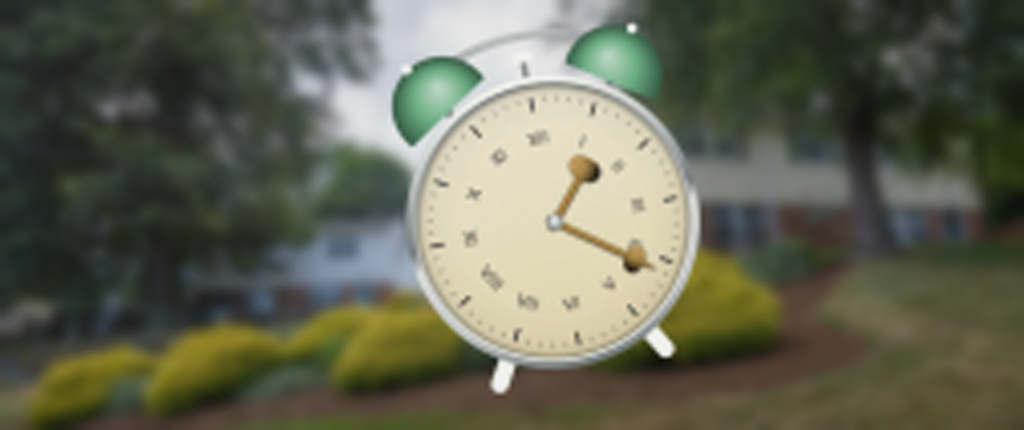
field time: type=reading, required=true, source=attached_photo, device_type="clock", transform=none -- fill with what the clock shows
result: 1:21
